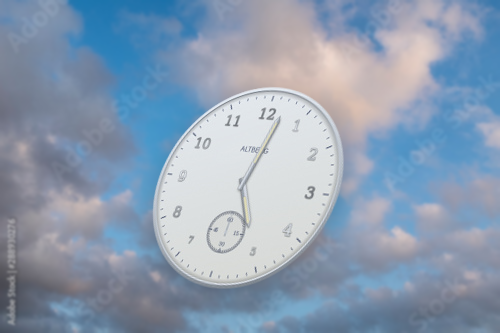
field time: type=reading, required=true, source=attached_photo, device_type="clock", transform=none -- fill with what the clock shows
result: 5:02
